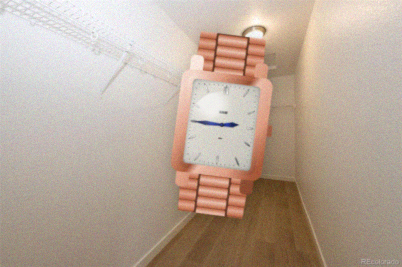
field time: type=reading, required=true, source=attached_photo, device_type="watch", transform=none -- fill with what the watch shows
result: 2:45
